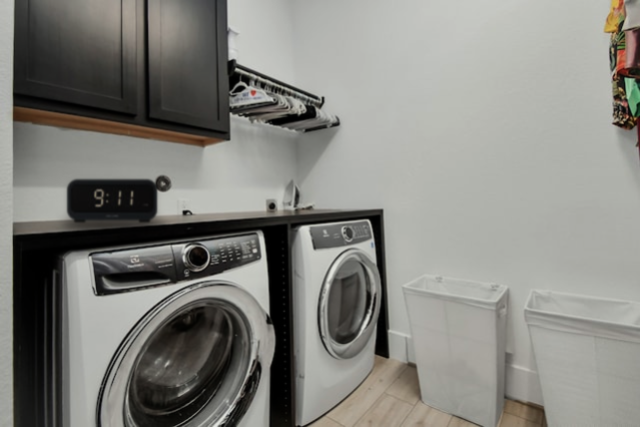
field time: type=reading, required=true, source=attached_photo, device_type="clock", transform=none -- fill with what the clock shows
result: 9:11
